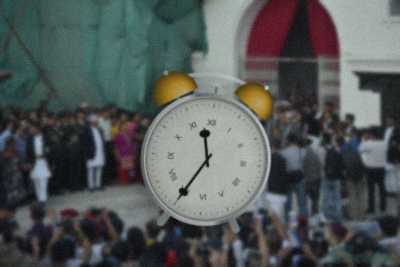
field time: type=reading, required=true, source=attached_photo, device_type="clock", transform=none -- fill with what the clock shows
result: 11:35
